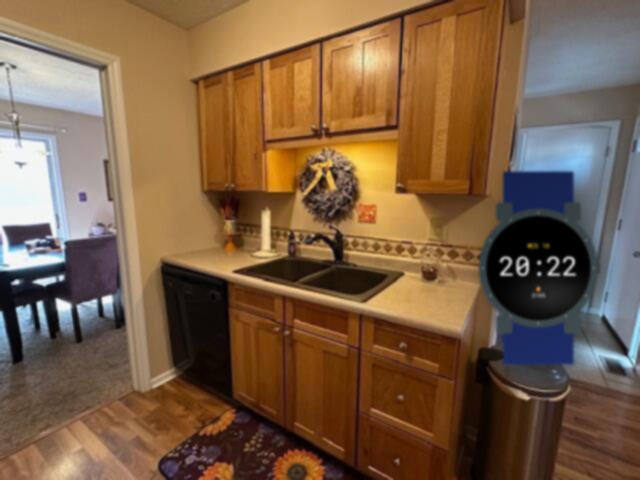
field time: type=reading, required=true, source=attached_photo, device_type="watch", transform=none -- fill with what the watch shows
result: 20:22
